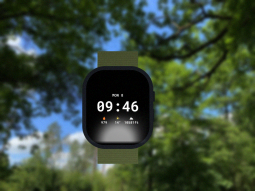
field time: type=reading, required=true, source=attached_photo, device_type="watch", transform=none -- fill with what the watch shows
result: 9:46
